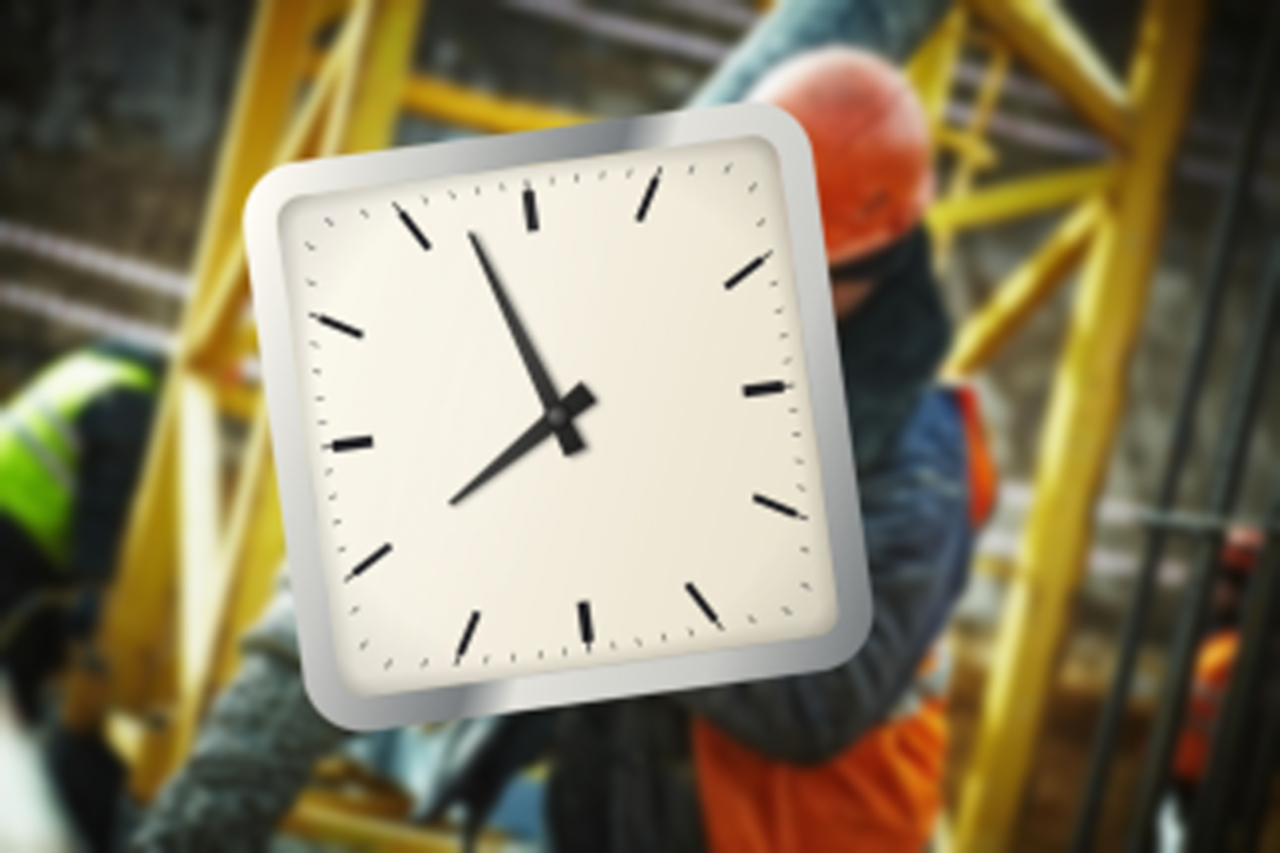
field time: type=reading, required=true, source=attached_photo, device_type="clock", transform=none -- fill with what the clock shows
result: 7:57
